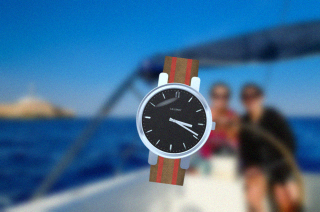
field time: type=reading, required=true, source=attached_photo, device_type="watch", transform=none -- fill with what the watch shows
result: 3:19
